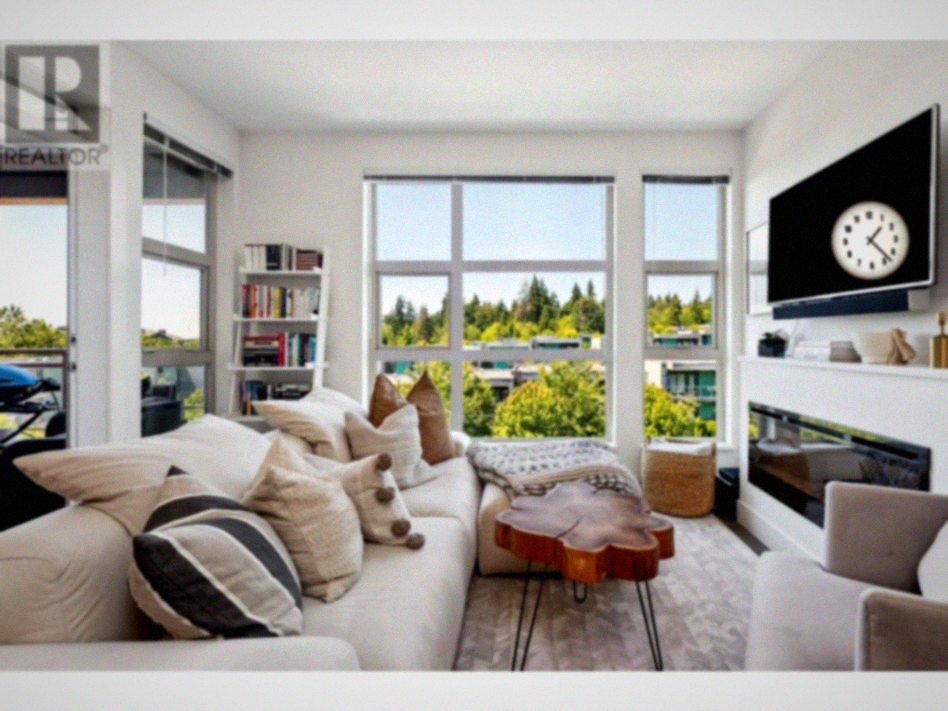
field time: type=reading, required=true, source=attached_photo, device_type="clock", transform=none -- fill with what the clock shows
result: 1:23
